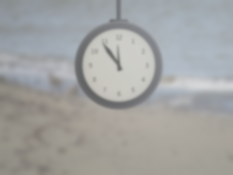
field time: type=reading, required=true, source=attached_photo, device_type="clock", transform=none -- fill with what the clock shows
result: 11:54
